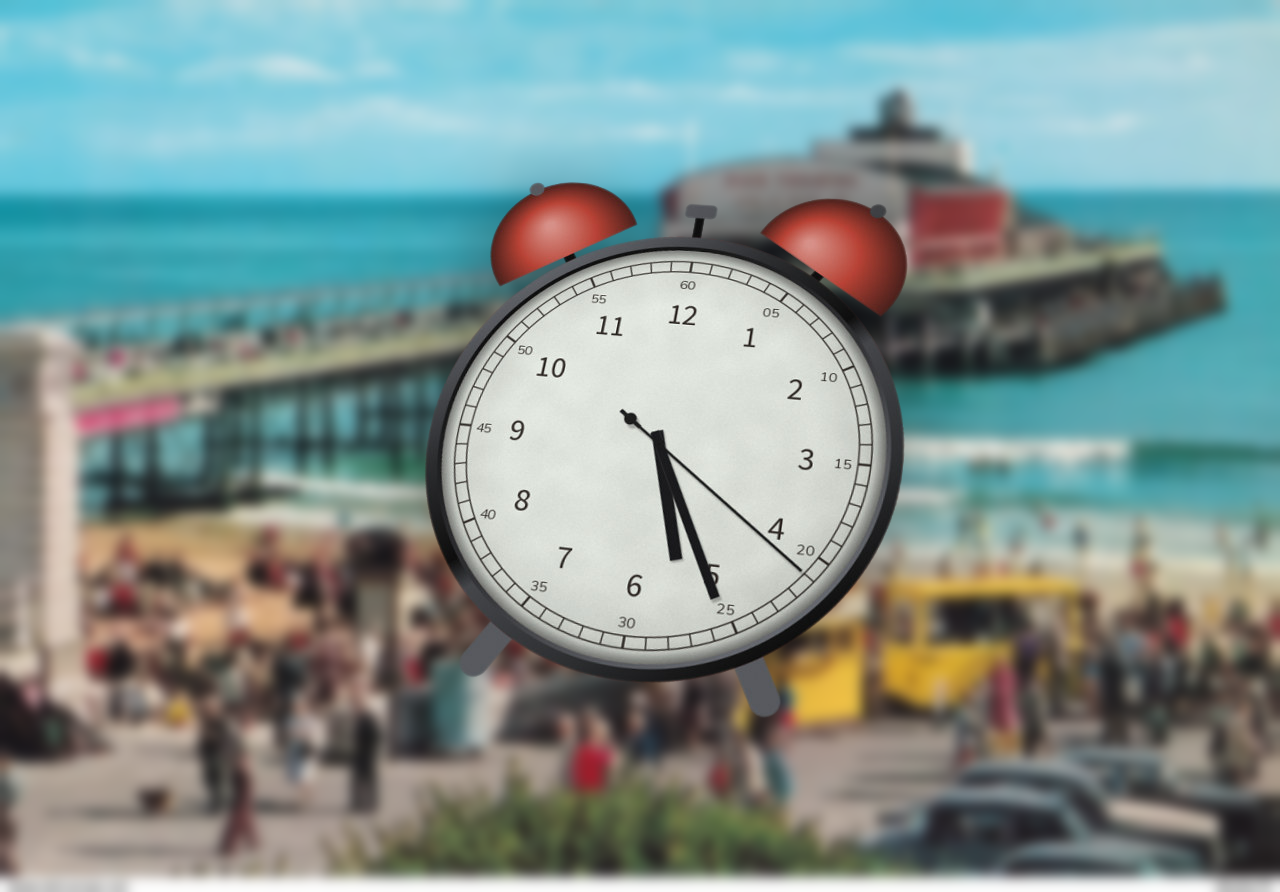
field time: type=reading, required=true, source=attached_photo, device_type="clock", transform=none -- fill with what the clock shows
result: 5:25:21
